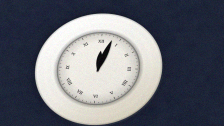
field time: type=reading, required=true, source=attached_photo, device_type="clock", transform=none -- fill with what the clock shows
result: 12:03
